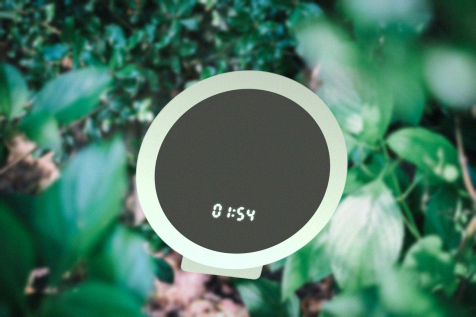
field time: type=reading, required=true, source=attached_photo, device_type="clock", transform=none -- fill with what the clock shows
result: 1:54
